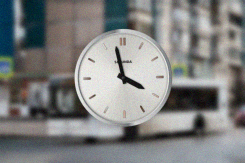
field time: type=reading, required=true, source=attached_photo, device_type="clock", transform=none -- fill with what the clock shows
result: 3:58
